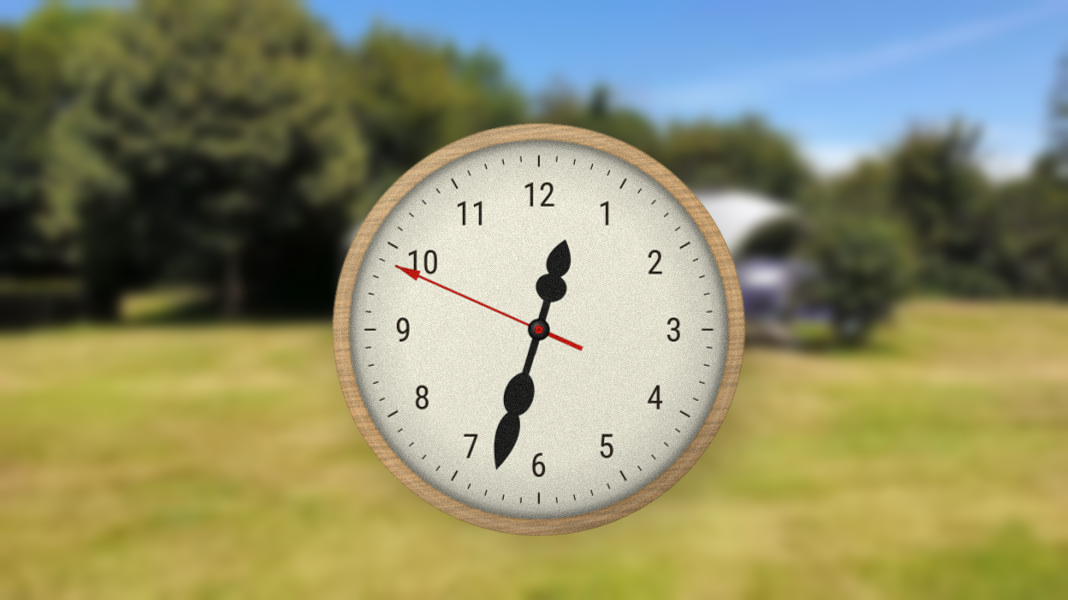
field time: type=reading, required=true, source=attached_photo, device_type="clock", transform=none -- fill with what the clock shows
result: 12:32:49
